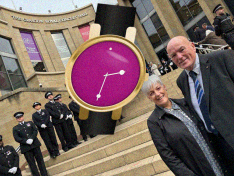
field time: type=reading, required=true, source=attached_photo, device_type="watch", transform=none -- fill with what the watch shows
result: 2:32
